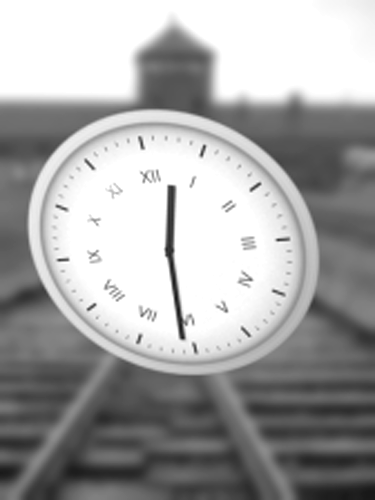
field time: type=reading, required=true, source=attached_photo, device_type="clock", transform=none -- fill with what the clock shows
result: 12:31
